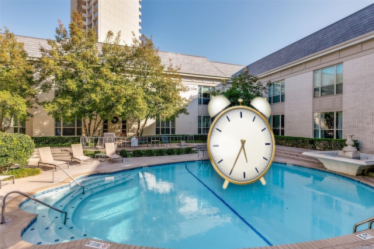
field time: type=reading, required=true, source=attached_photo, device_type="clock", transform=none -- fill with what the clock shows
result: 5:35
